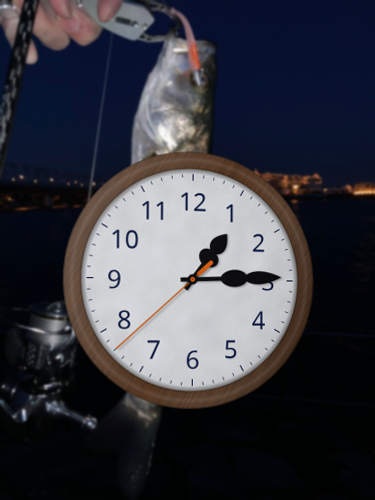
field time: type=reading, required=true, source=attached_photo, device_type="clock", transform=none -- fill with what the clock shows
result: 1:14:38
